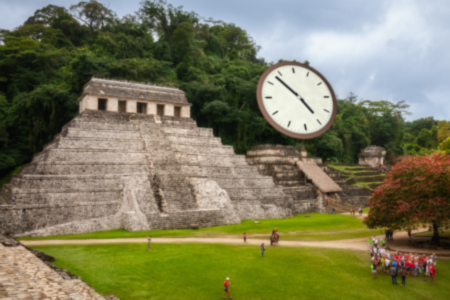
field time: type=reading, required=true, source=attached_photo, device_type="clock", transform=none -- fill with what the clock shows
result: 4:53
